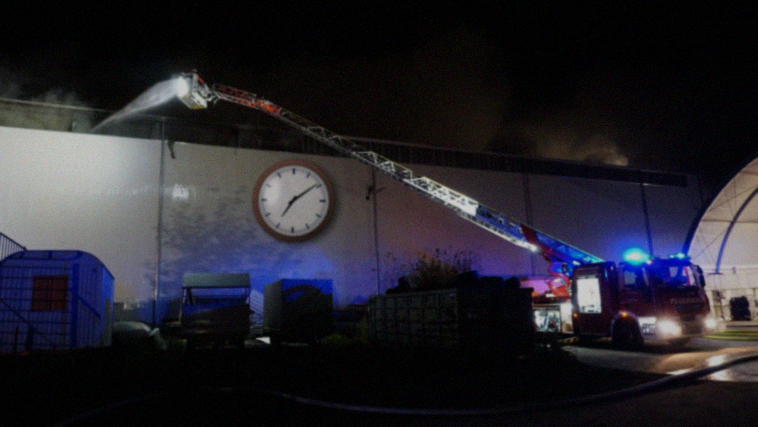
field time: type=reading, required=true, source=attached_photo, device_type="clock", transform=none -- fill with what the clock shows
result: 7:09
